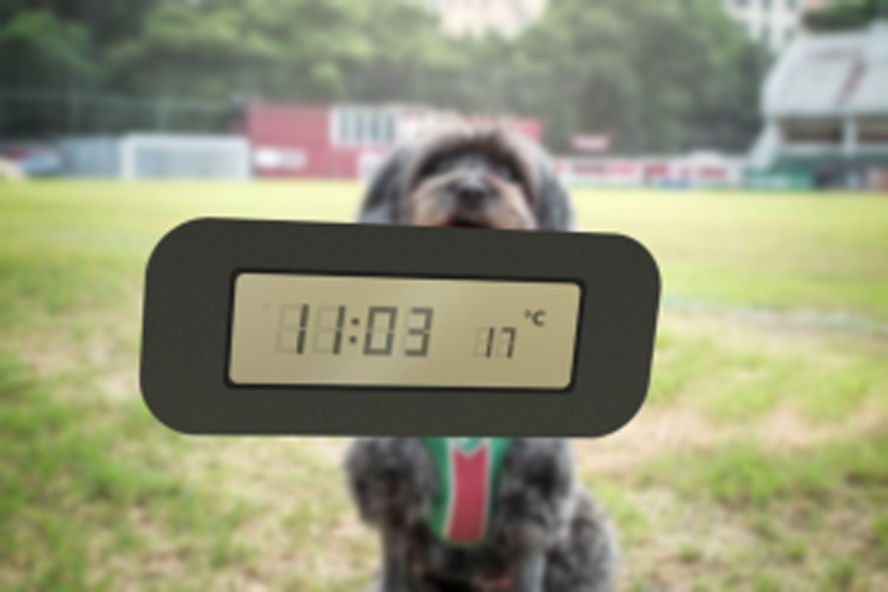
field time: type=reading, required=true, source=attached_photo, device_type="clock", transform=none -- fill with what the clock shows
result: 11:03
